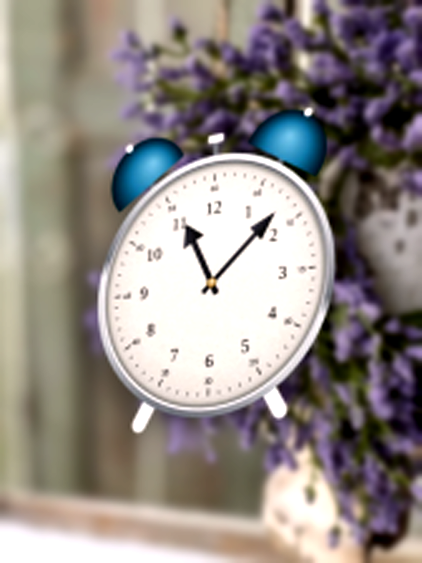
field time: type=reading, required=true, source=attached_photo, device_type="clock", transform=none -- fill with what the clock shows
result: 11:08
